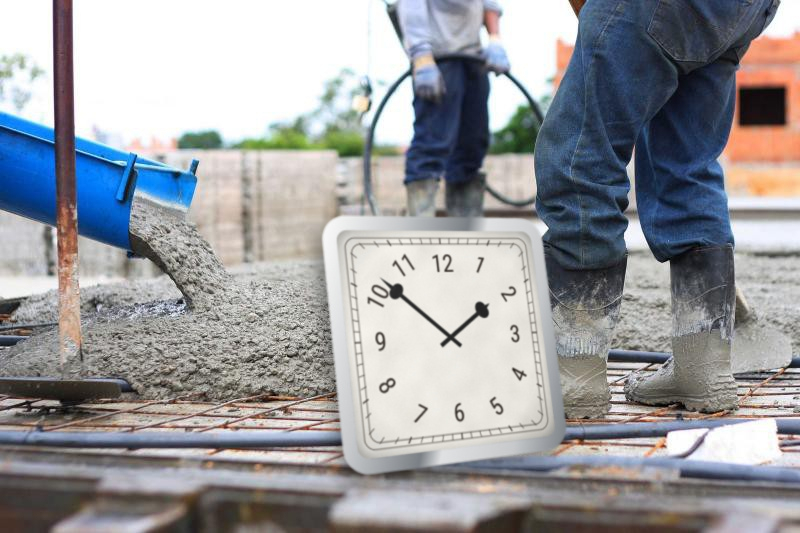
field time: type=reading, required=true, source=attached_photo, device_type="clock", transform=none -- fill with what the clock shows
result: 1:52
